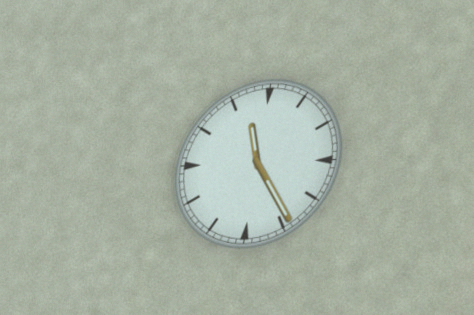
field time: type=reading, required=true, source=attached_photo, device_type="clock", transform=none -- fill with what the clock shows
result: 11:24
